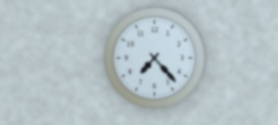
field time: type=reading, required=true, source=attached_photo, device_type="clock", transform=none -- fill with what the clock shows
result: 7:23
